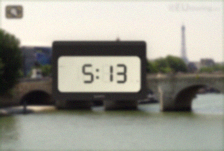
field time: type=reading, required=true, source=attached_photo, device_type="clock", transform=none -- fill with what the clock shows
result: 5:13
